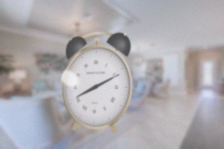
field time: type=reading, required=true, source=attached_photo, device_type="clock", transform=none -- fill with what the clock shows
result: 8:11
